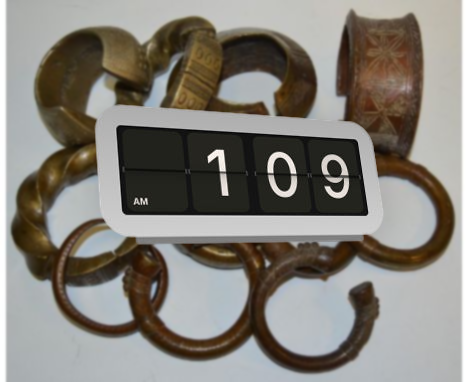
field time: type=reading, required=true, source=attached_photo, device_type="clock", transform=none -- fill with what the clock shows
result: 1:09
